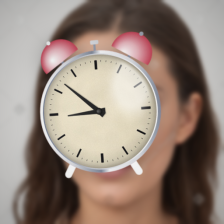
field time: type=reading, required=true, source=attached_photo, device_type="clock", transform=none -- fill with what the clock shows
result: 8:52
